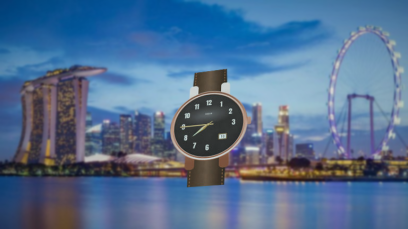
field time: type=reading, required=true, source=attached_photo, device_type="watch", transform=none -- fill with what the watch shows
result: 7:45
